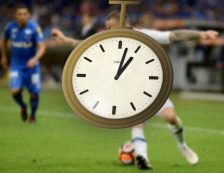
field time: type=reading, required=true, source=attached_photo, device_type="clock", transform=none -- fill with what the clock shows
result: 1:02
